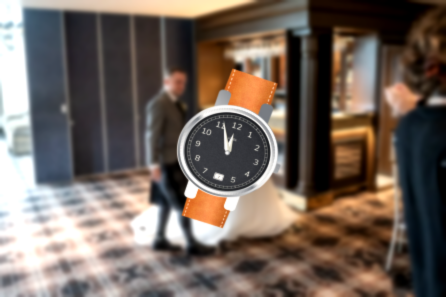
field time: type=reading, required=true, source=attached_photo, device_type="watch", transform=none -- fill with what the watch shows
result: 11:56
